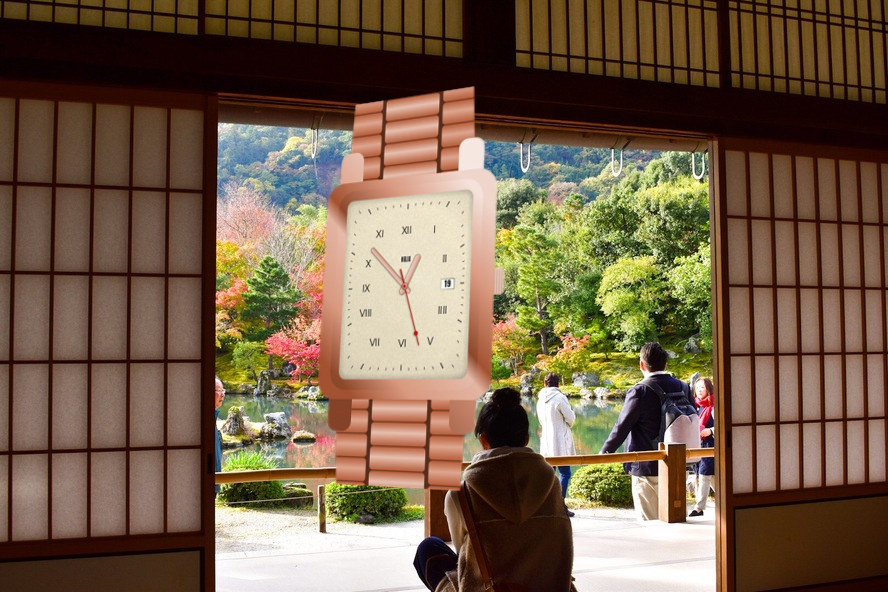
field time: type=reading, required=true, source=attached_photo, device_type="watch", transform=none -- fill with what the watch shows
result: 12:52:27
